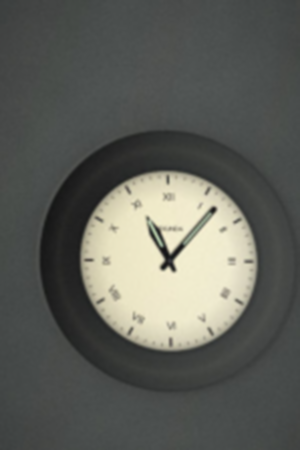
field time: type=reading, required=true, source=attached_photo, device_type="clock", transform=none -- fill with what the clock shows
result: 11:07
